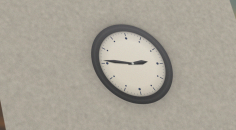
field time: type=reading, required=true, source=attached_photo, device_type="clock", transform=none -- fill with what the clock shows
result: 2:46
